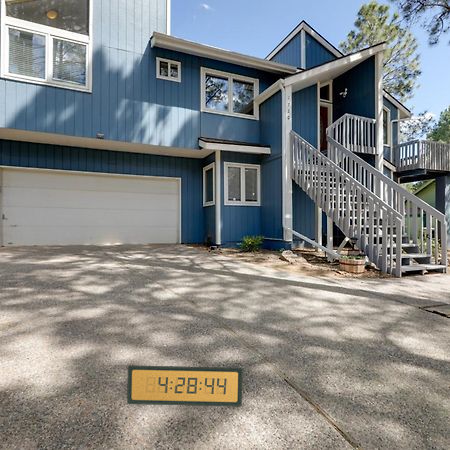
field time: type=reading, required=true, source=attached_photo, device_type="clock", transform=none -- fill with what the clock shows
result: 4:28:44
